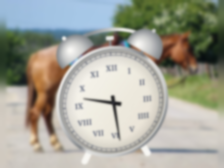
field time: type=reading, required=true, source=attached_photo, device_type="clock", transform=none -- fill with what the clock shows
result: 9:29
